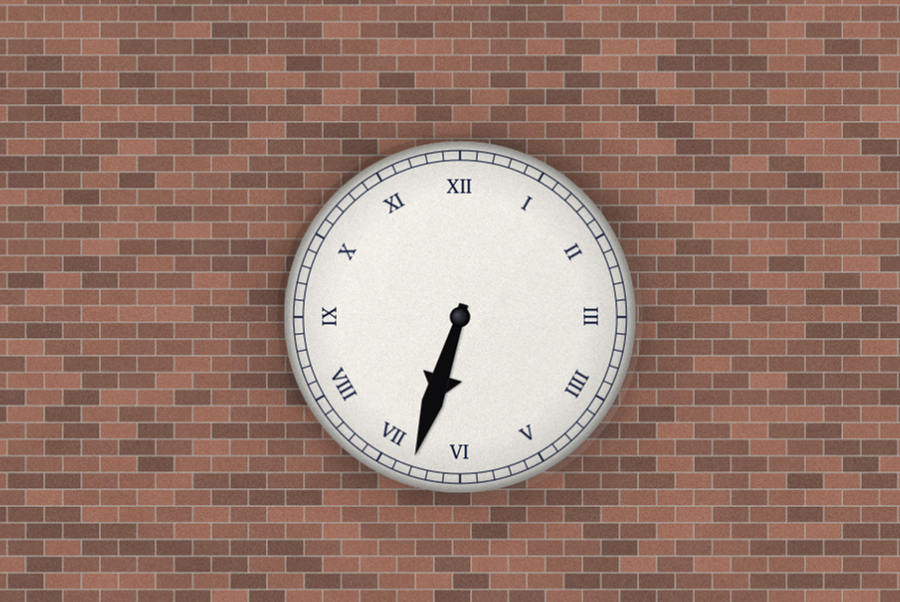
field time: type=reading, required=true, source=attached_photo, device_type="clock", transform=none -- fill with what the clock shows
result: 6:33
